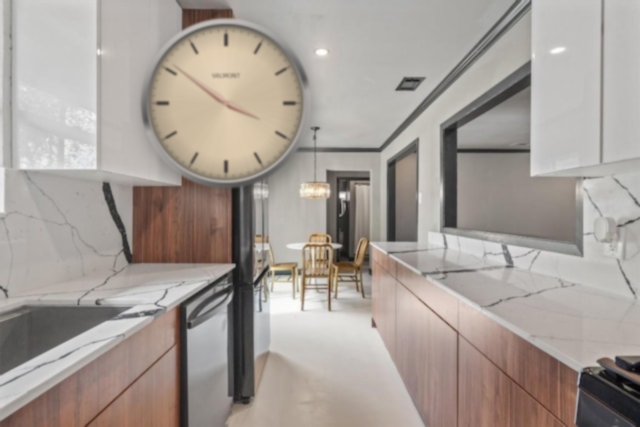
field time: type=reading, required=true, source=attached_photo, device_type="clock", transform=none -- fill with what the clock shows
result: 3:51
